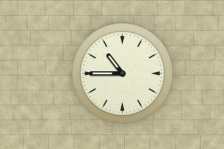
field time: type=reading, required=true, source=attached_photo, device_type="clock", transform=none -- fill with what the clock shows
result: 10:45
